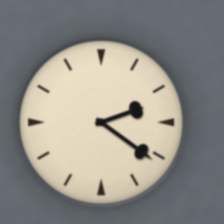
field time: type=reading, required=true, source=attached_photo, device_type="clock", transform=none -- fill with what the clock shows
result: 2:21
